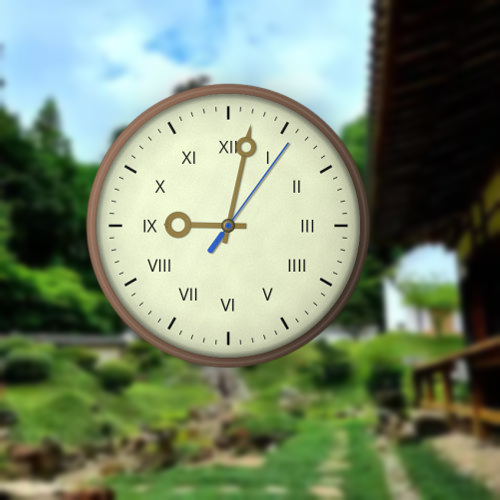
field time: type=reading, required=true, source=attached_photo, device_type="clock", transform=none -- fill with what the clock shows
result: 9:02:06
